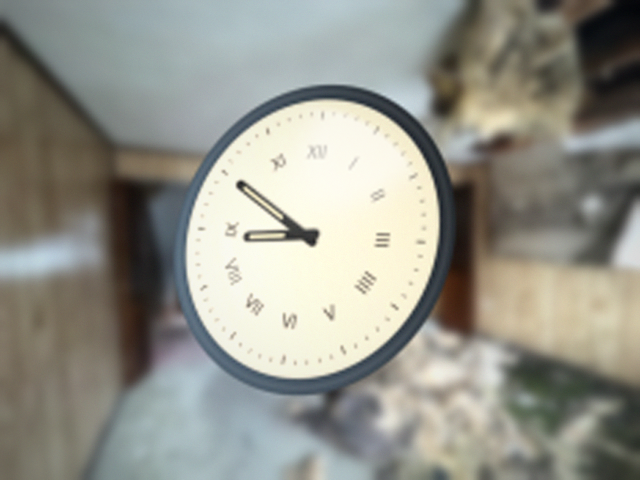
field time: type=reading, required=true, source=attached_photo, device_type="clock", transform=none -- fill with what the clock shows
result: 8:50
